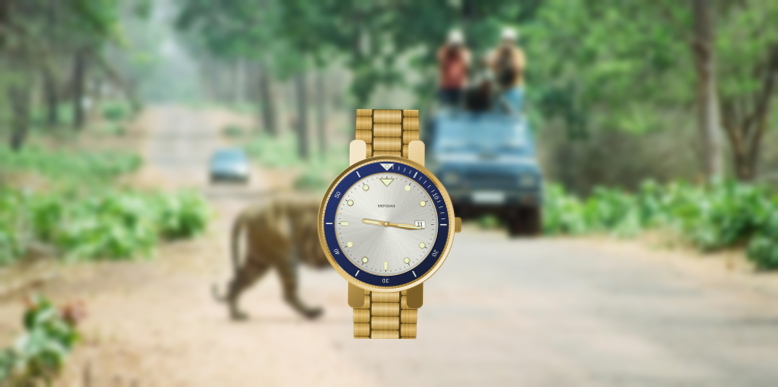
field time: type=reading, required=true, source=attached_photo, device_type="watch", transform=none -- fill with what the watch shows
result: 9:16
